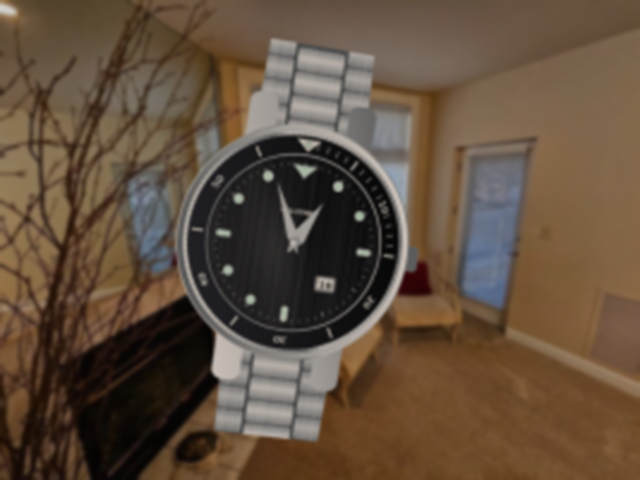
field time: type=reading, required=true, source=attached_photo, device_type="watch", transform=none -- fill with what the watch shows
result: 12:56
